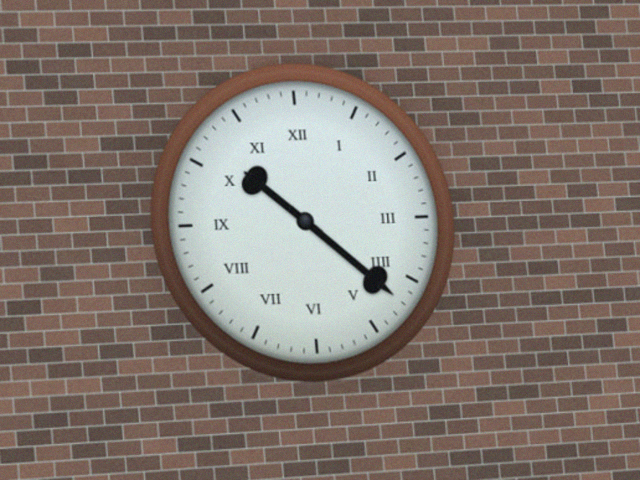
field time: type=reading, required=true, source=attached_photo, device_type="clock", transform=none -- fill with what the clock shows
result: 10:22
